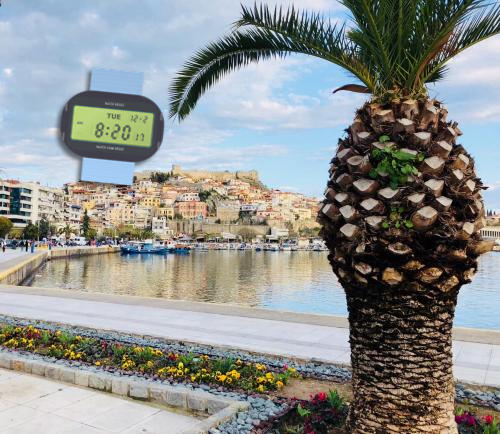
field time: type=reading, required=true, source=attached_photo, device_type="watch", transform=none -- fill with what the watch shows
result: 8:20:17
